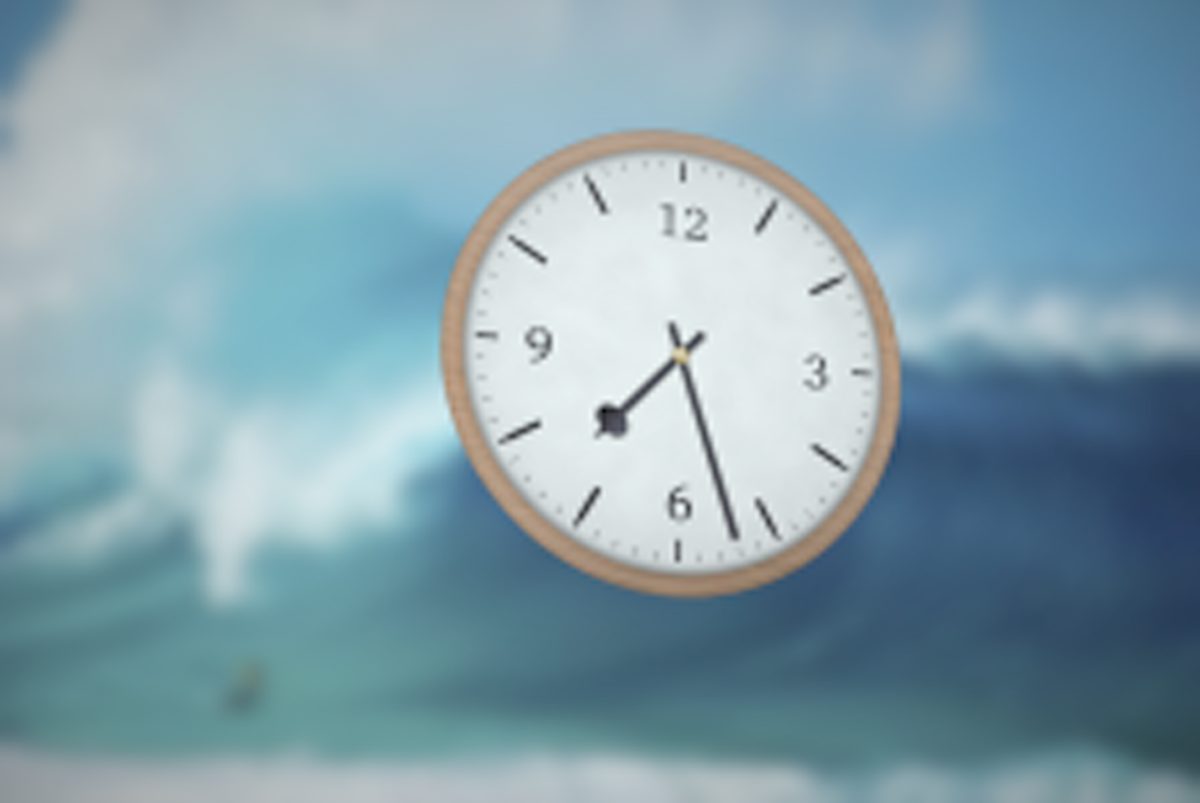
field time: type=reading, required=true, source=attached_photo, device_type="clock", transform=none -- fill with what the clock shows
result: 7:27
